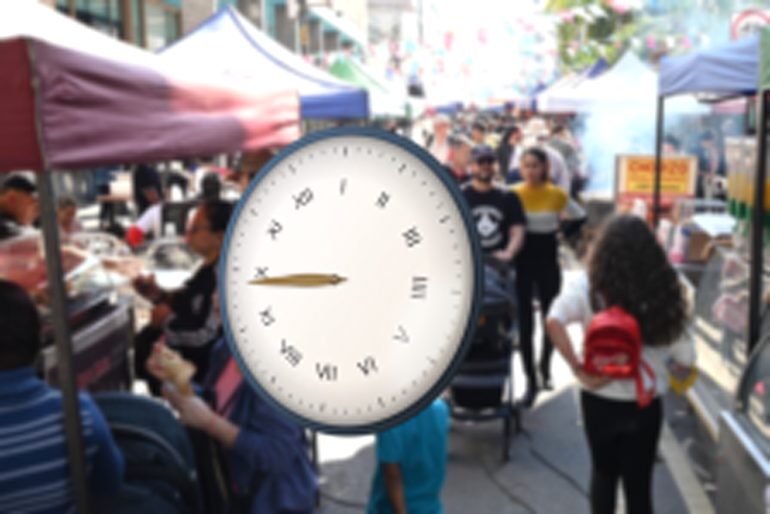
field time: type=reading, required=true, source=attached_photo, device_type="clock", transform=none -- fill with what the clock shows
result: 9:49
